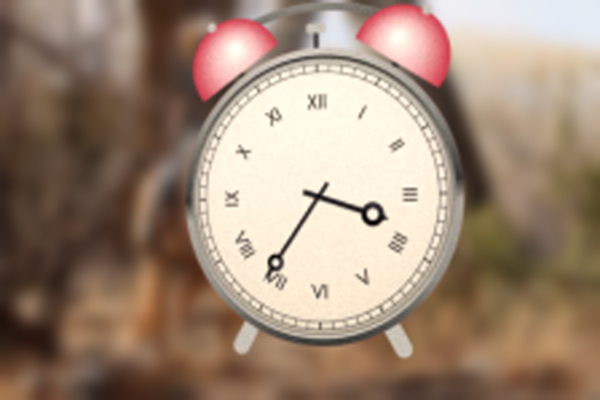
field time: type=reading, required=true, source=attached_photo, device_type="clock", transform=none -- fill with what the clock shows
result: 3:36
